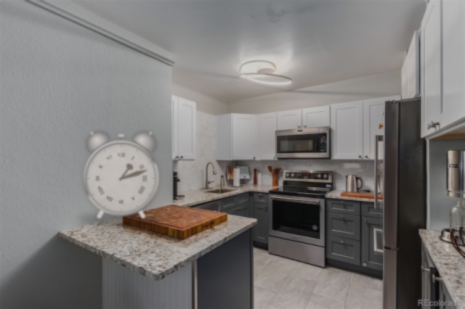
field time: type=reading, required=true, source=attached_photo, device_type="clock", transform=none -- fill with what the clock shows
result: 1:12
